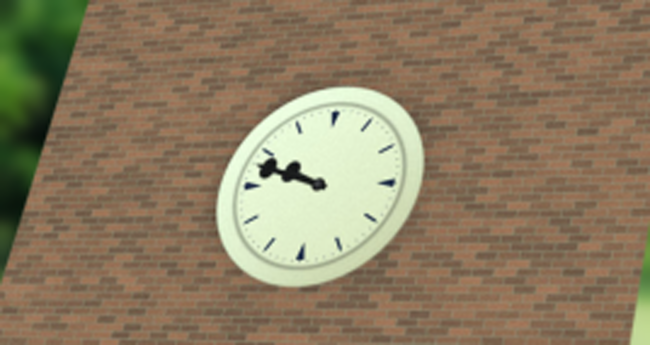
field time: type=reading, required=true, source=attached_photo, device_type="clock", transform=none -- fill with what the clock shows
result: 9:48
